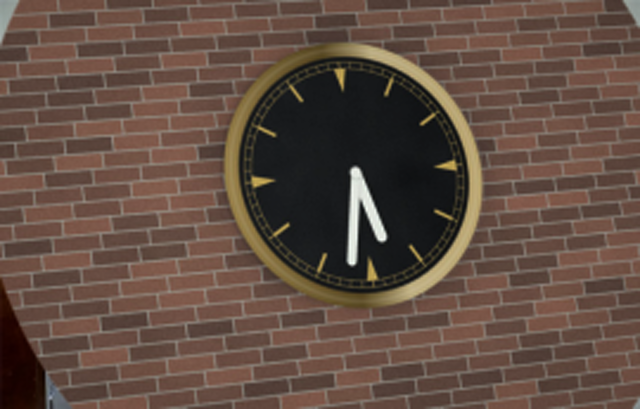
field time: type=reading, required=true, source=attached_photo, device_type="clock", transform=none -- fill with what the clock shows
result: 5:32
